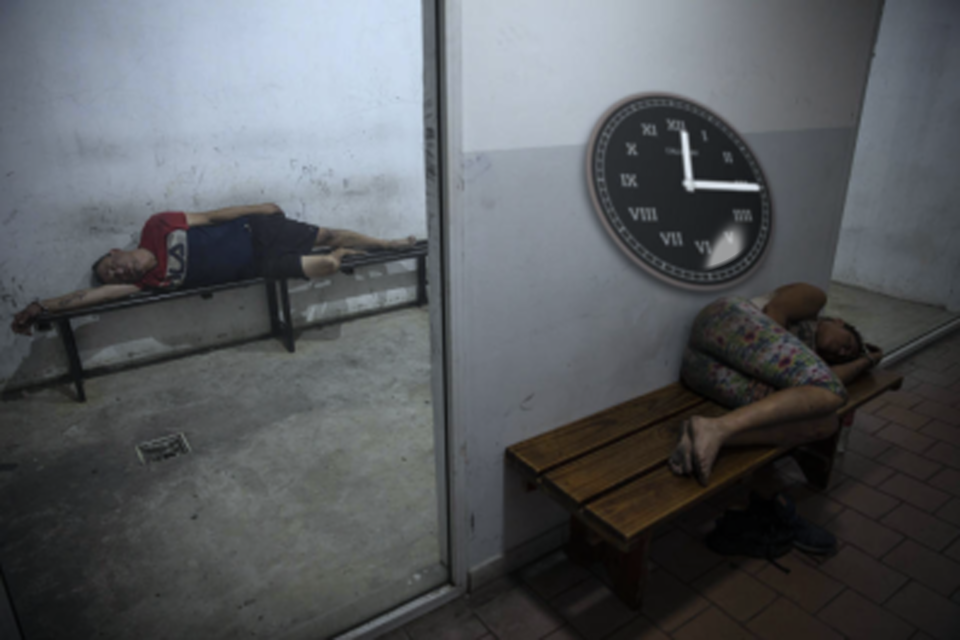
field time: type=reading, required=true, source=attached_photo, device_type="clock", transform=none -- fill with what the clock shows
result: 12:15
